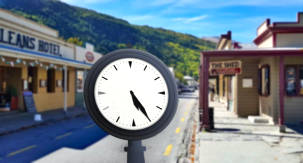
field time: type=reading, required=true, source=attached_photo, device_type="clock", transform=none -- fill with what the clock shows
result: 5:25
